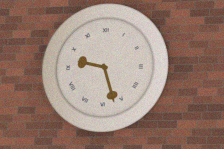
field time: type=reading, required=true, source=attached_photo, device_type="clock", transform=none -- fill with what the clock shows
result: 9:27
